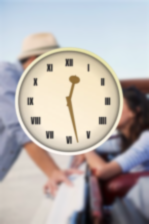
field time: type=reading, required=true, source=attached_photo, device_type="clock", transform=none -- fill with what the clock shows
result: 12:28
